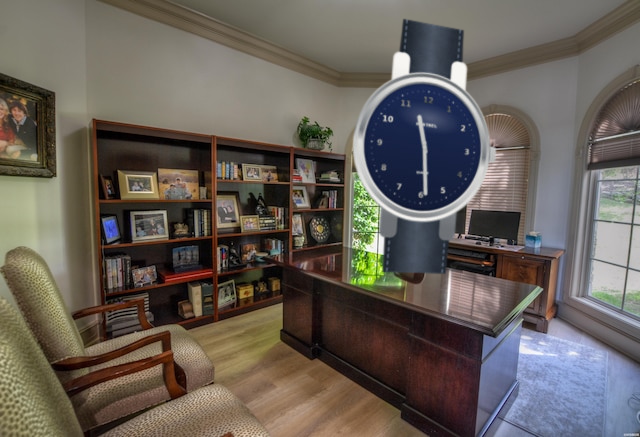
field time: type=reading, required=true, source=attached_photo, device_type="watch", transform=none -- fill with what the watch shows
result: 11:29
